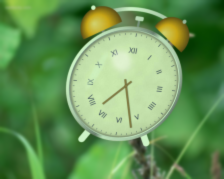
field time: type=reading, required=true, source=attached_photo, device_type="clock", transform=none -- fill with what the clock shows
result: 7:27
